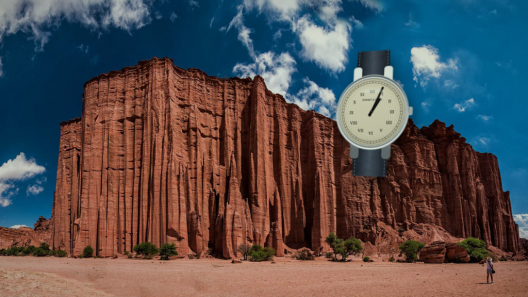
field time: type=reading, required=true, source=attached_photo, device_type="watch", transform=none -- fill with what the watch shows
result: 1:04
